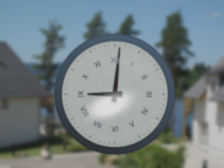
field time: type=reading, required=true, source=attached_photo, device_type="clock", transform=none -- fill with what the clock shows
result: 9:01
